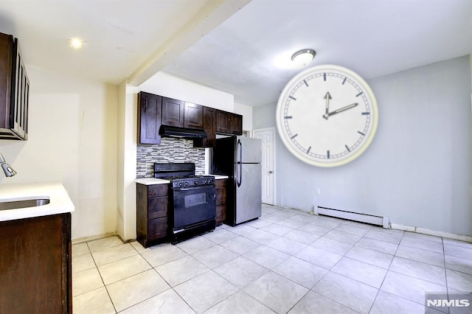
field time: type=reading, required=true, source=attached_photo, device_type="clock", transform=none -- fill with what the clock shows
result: 12:12
